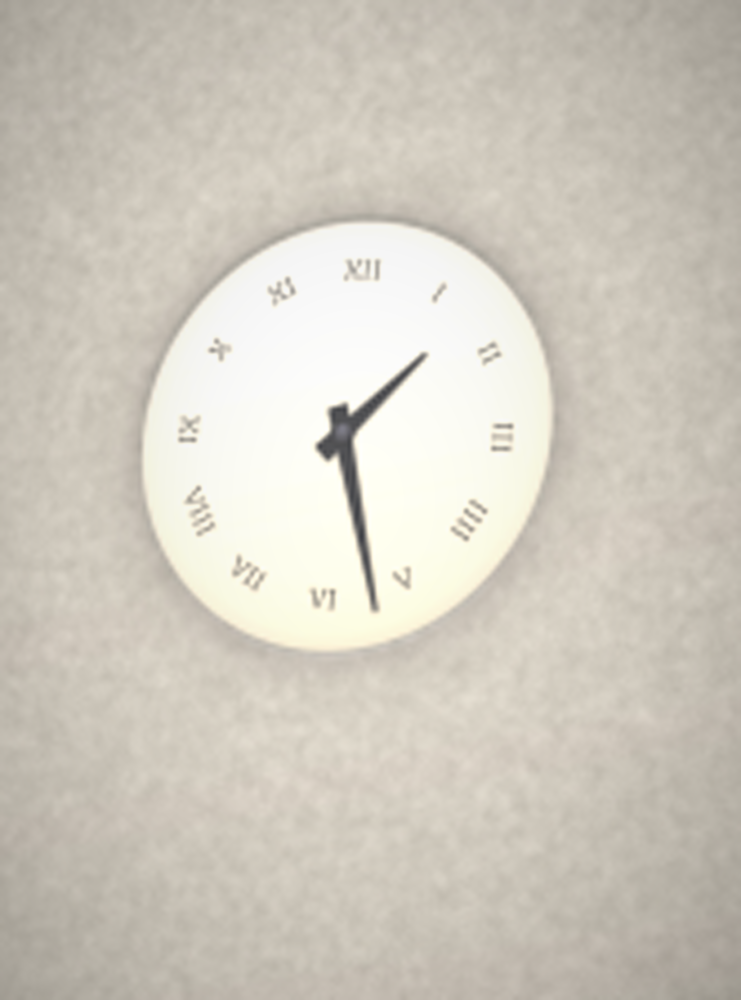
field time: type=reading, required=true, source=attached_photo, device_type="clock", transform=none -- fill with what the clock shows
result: 1:27
